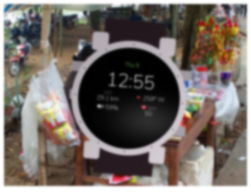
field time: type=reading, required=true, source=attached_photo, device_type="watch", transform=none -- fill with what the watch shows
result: 12:55
